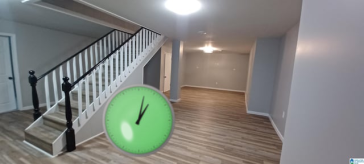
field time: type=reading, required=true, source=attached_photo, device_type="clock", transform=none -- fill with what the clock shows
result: 1:02
